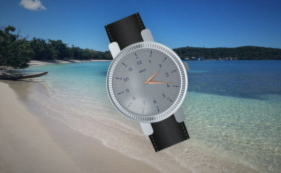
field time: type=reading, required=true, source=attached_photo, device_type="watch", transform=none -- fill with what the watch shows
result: 2:19
